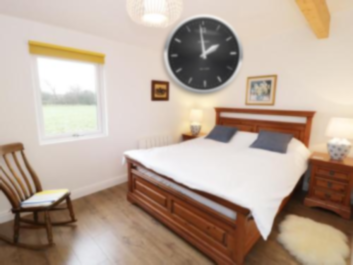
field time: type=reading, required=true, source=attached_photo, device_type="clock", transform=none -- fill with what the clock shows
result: 1:59
